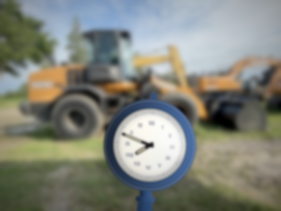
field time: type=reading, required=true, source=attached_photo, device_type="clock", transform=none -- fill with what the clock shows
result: 7:48
